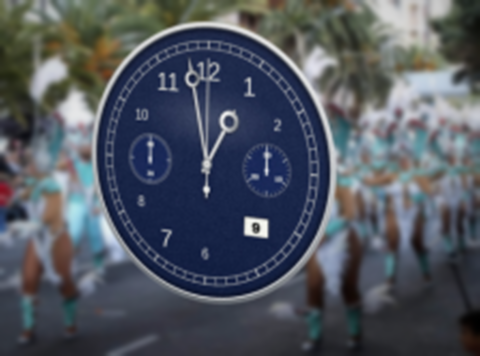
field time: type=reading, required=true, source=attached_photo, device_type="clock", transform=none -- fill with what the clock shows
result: 12:58
